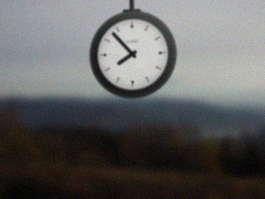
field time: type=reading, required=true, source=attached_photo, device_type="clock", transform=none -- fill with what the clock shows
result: 7:53
